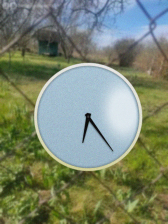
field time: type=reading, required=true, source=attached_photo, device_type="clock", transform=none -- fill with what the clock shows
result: 6:24
